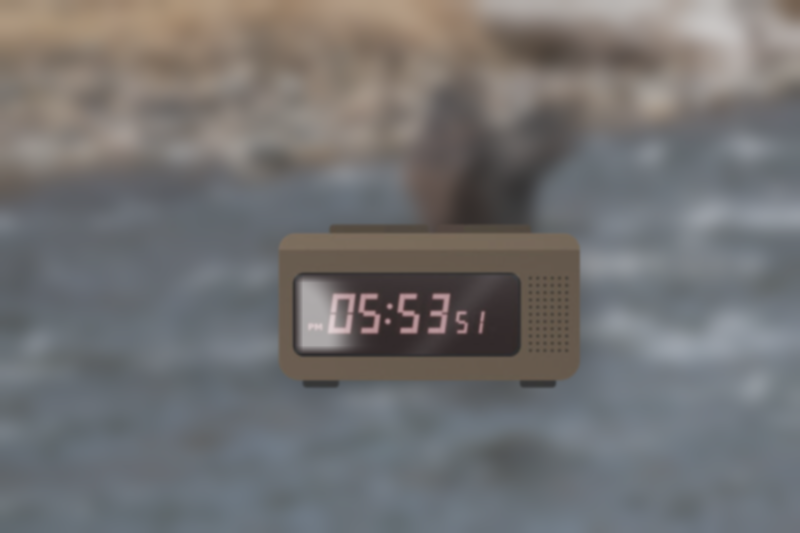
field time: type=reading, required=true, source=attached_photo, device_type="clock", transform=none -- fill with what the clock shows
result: 5:53:51
